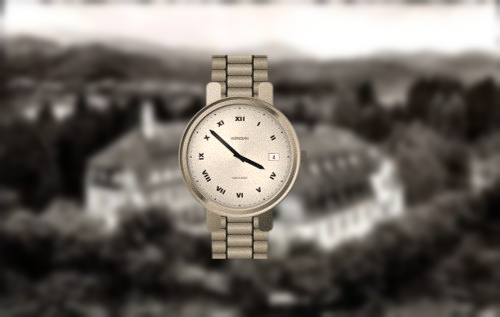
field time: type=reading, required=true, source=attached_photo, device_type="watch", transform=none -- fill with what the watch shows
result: 3:52
